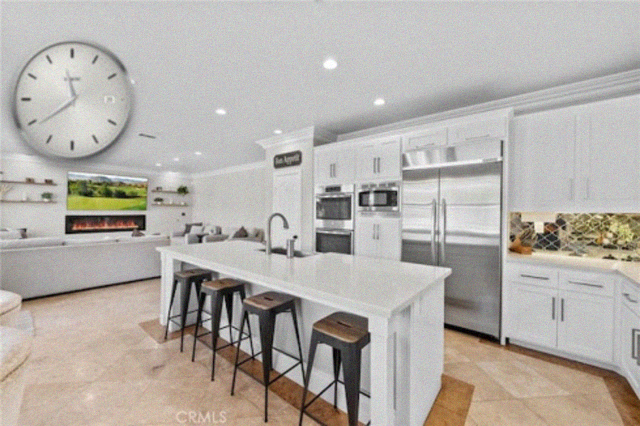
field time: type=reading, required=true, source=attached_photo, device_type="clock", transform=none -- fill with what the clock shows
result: 11:39
